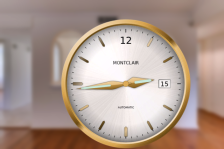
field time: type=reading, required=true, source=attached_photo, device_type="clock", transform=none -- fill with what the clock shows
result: 2:44
